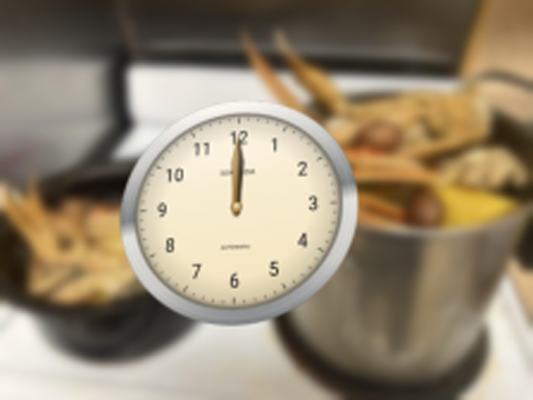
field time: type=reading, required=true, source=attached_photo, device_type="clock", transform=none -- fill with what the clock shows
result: 12:00
